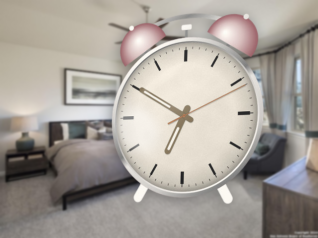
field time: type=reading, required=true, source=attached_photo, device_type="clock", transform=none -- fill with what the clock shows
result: 6:50:11
